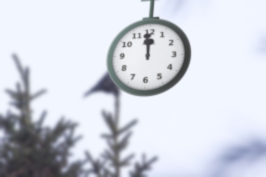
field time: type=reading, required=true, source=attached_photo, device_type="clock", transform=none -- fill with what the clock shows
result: 11:59
